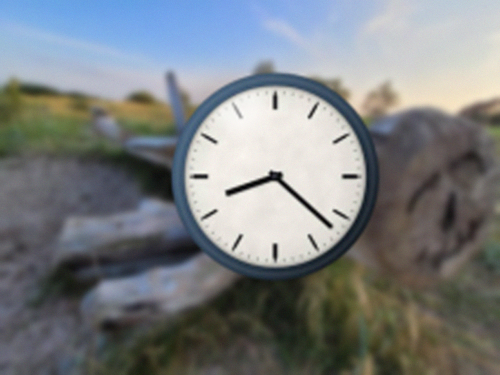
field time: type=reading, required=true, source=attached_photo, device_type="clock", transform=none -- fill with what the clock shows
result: 8:22
